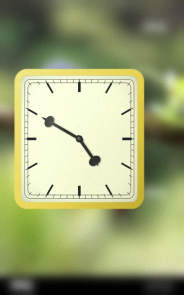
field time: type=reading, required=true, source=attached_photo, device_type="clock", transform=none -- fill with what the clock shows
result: 4:50
